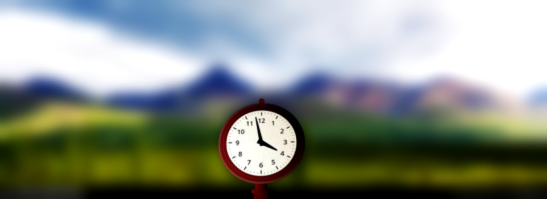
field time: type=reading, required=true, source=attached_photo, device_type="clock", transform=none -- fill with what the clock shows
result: 3:58
